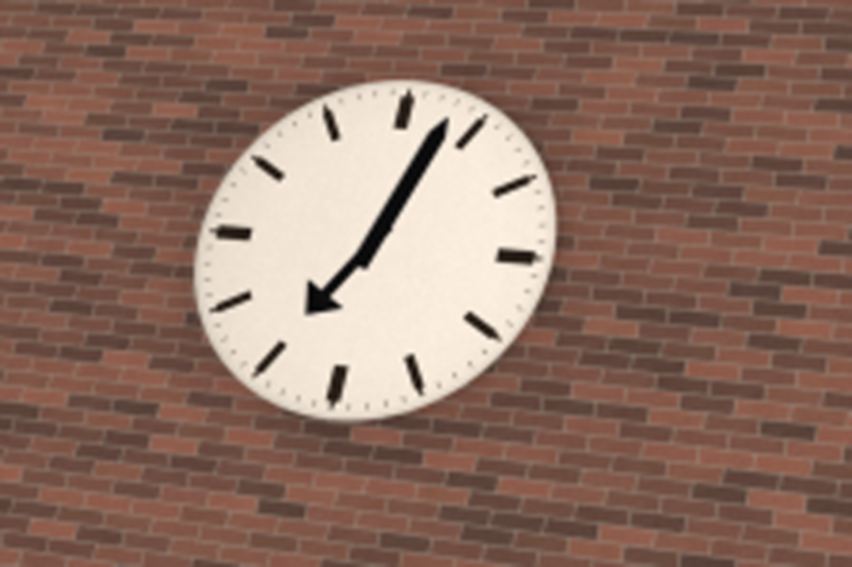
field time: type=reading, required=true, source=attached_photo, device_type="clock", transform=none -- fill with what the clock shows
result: 7:03
